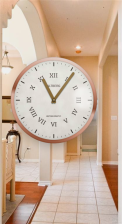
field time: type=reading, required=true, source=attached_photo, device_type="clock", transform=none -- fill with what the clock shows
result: 11:06
